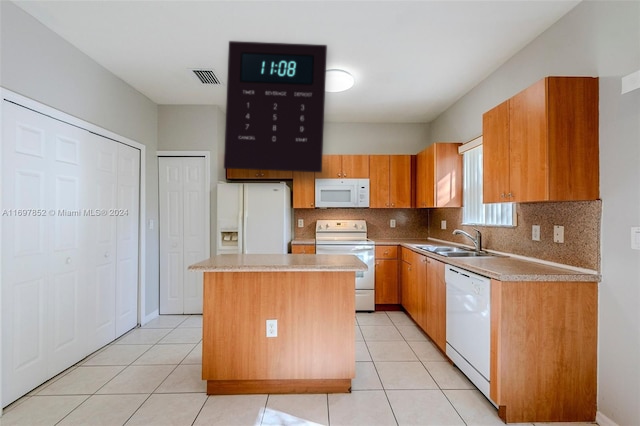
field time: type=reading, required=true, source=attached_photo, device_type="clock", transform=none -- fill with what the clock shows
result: 11:08
